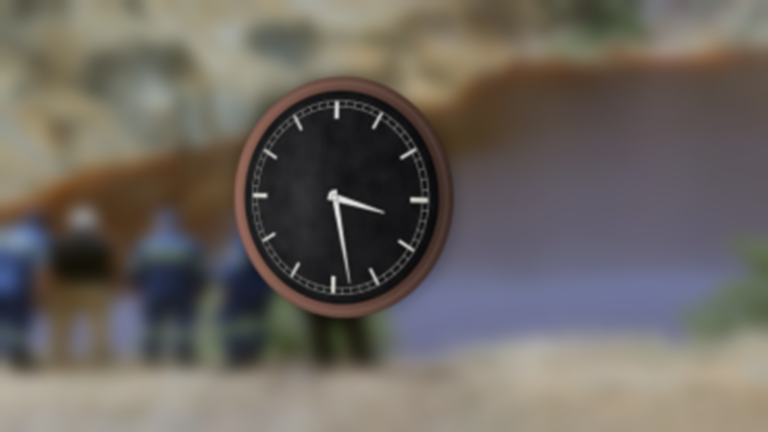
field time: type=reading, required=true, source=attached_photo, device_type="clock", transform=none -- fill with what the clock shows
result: 3:28
